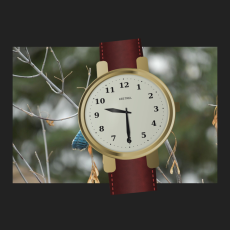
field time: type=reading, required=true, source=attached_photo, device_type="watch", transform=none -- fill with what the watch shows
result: 9:30
